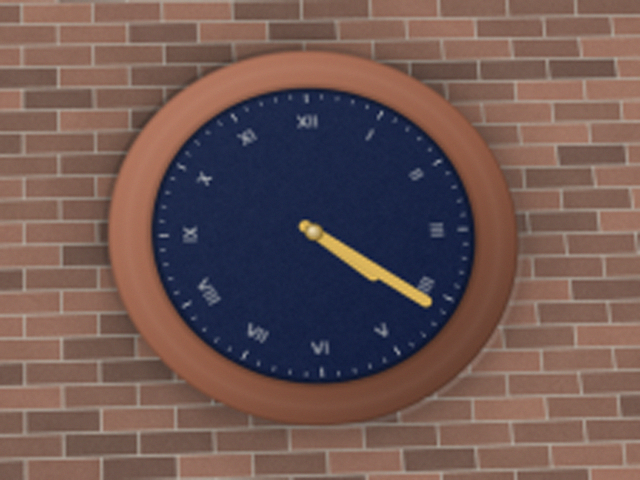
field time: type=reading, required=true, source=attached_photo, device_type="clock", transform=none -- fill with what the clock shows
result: 4:21
